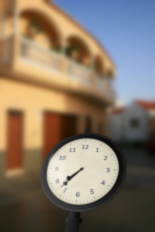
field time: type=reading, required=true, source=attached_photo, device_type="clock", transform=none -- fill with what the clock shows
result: 7:37
